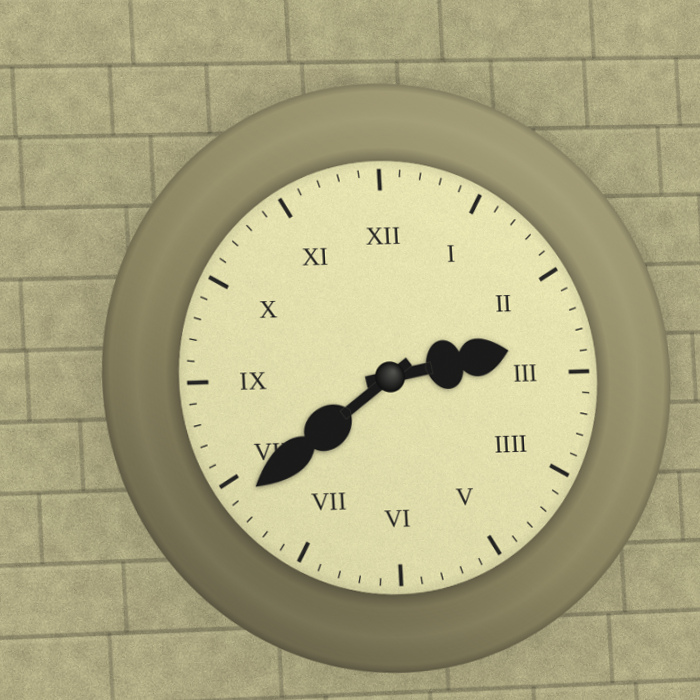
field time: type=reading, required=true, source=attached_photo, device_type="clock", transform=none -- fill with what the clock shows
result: 2:39
